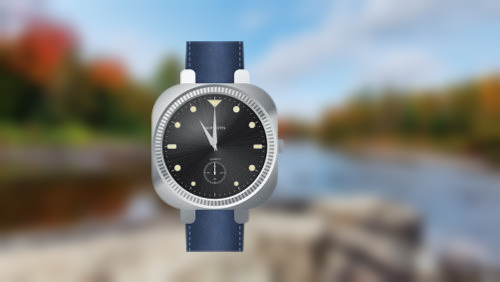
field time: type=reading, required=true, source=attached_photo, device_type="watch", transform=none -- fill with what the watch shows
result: 11:00
